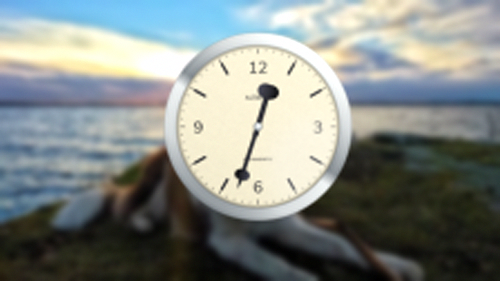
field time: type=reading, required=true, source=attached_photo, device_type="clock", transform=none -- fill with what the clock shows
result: 12:33
